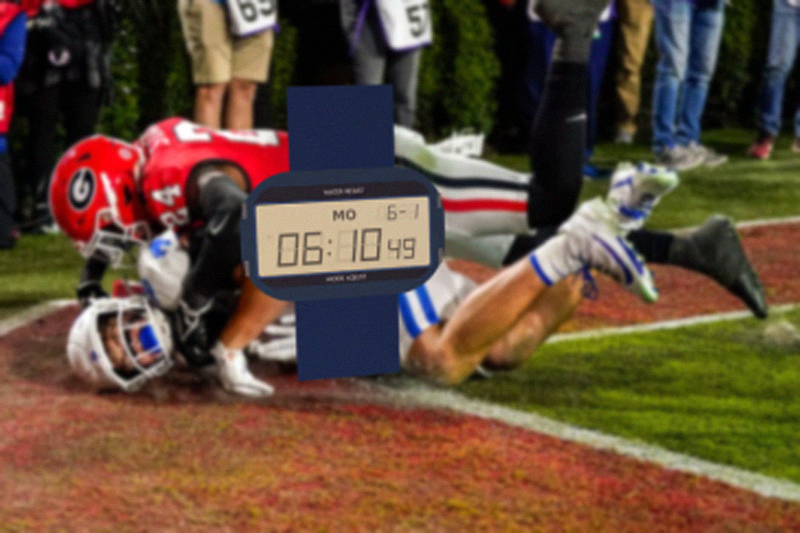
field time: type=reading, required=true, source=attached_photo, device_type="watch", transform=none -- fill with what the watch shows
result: 6:10:49
